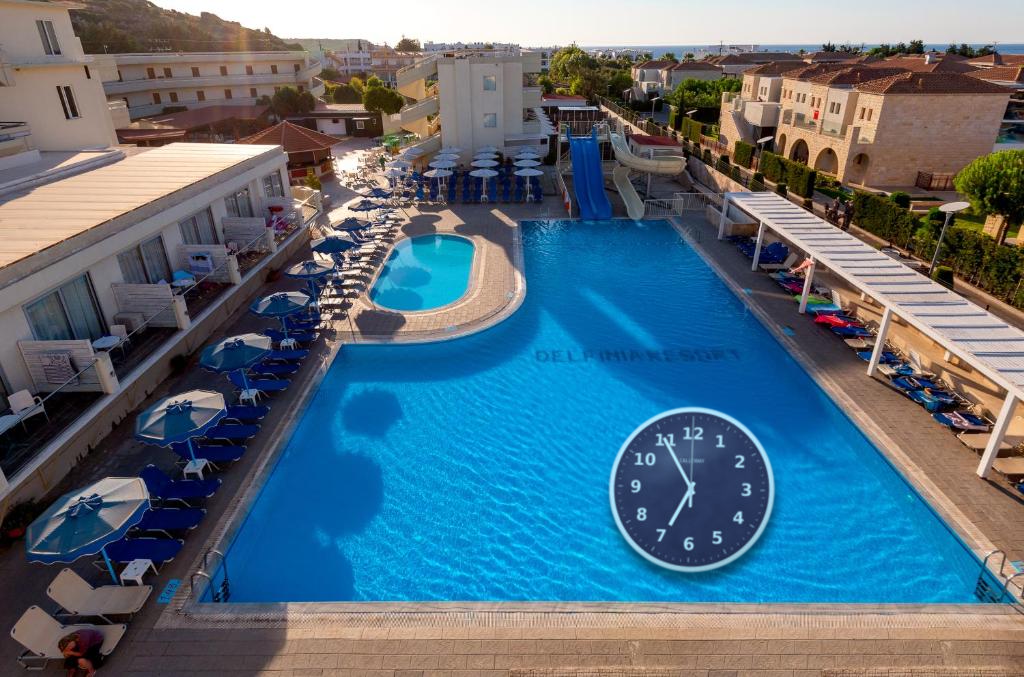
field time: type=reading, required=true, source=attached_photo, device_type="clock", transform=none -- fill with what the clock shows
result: 6:55:00
